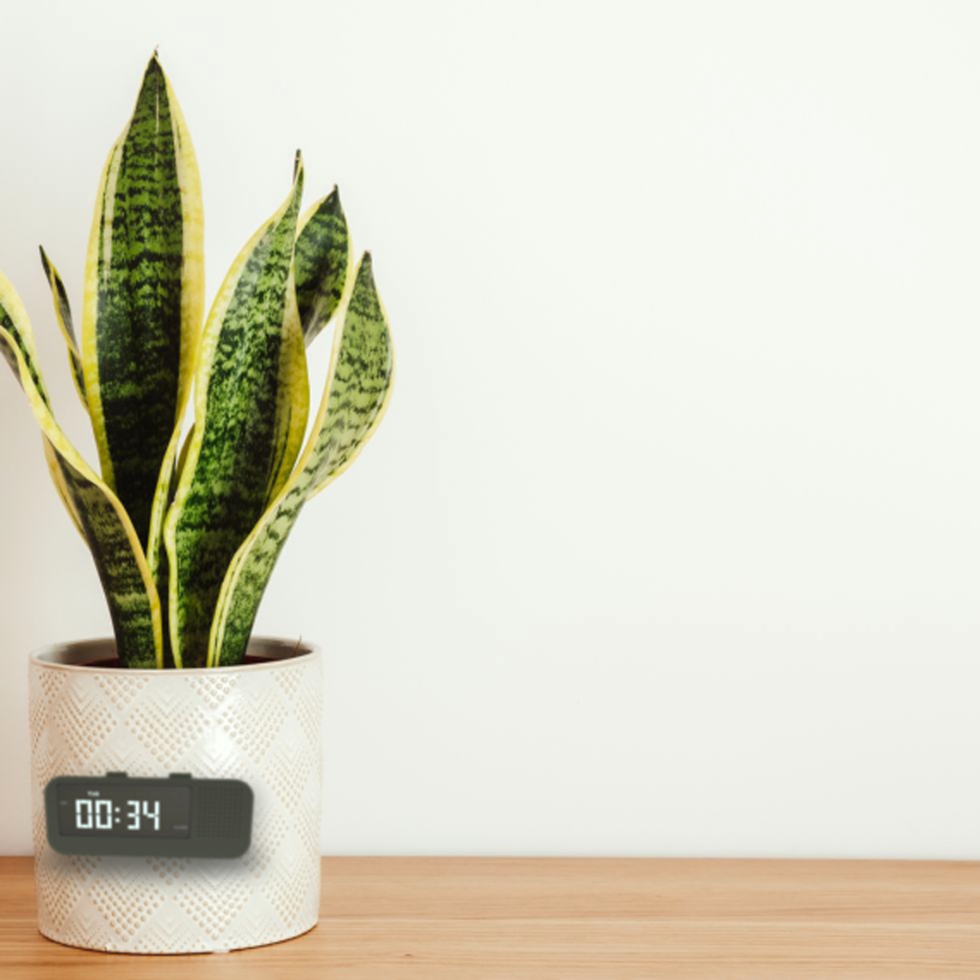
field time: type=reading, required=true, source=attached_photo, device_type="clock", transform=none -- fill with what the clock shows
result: 0:34
